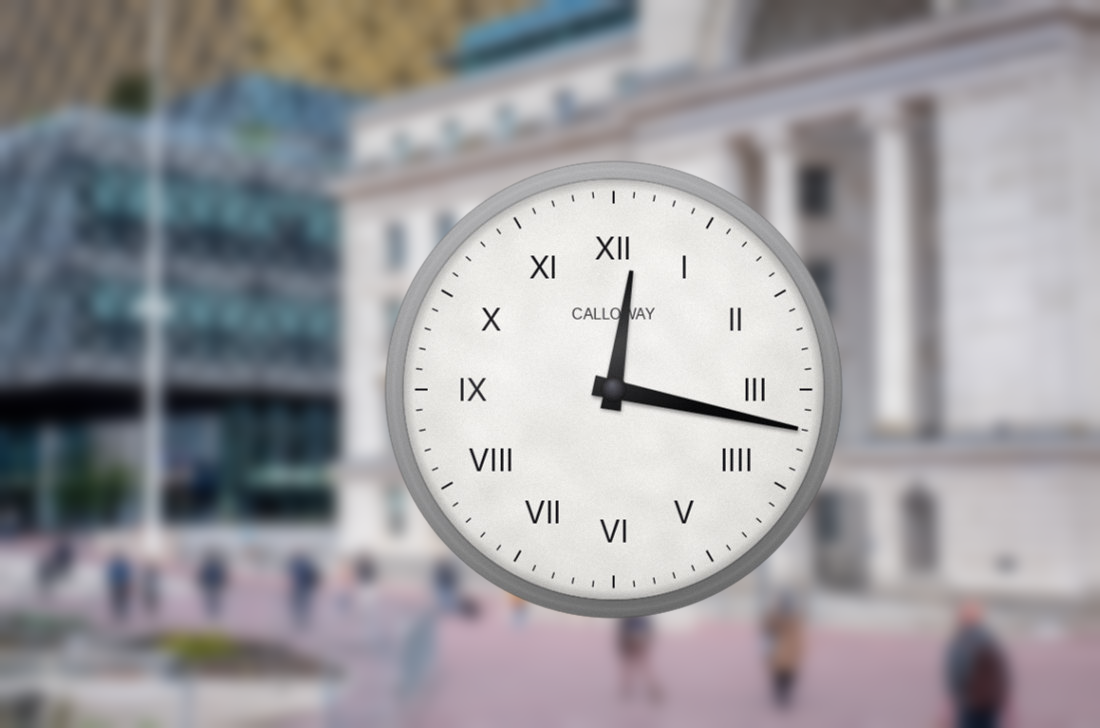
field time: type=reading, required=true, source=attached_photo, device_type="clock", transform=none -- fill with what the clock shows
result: 12:17
